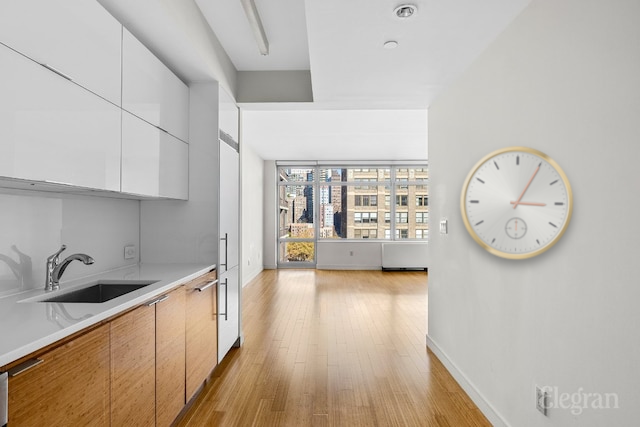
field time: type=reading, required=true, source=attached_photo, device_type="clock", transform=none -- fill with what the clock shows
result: 3:05
